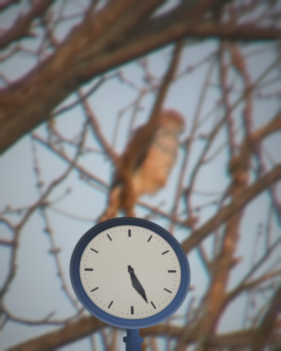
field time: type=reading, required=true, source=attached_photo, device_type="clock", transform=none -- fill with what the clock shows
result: 5:26
